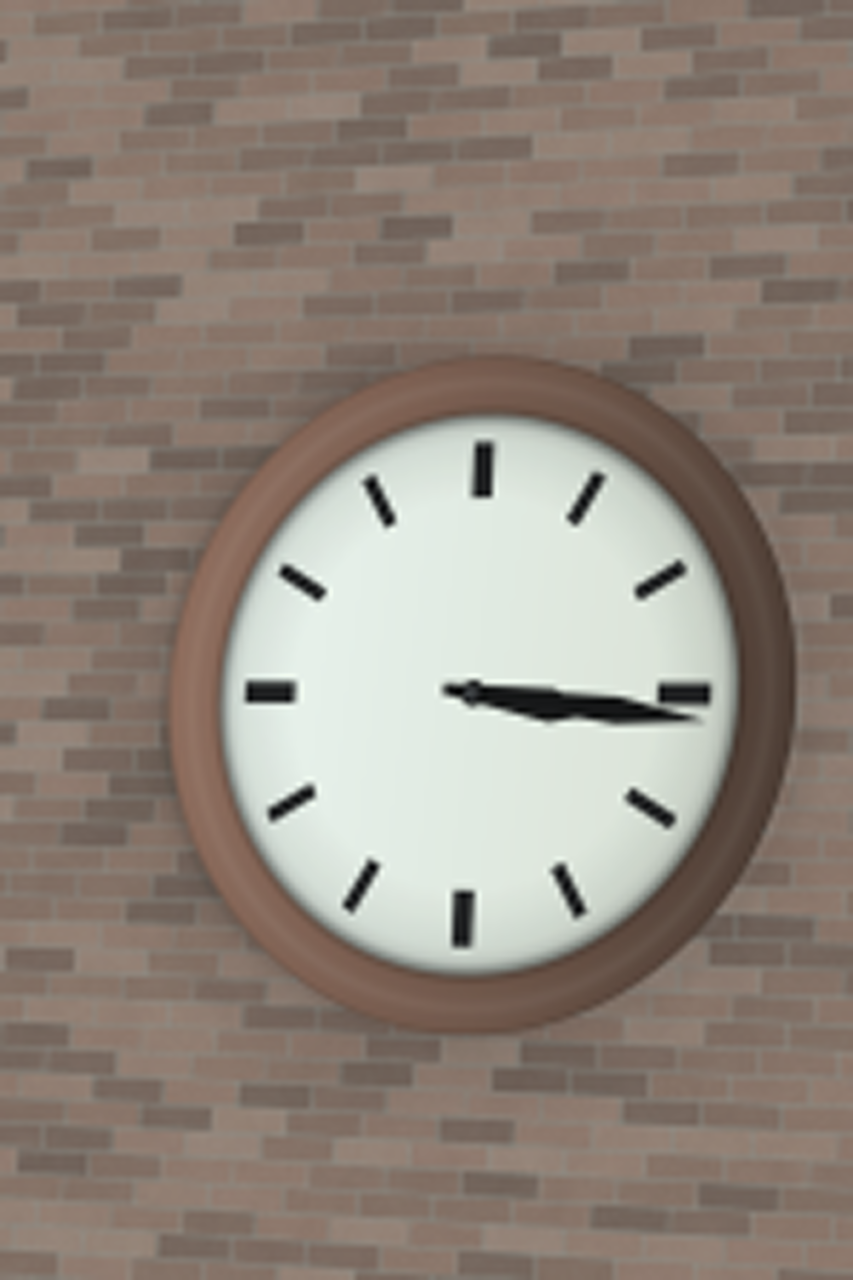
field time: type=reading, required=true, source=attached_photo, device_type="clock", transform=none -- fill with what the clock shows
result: 3:16
